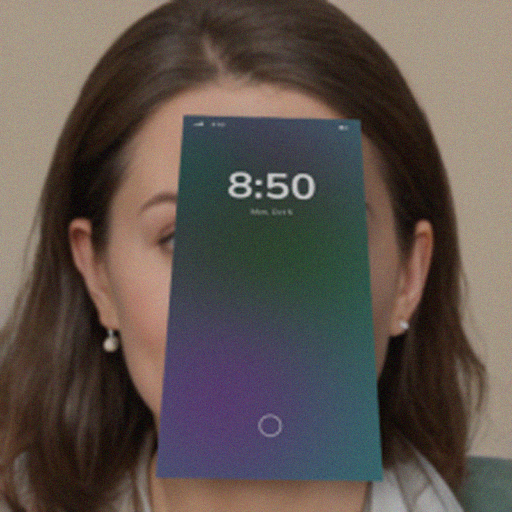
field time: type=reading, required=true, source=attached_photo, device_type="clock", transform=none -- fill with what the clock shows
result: 8:50
